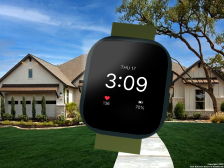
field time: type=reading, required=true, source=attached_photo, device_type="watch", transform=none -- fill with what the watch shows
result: 3:09
